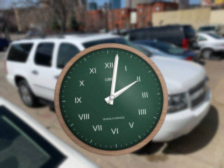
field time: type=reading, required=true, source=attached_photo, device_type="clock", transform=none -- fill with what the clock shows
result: 2:02
